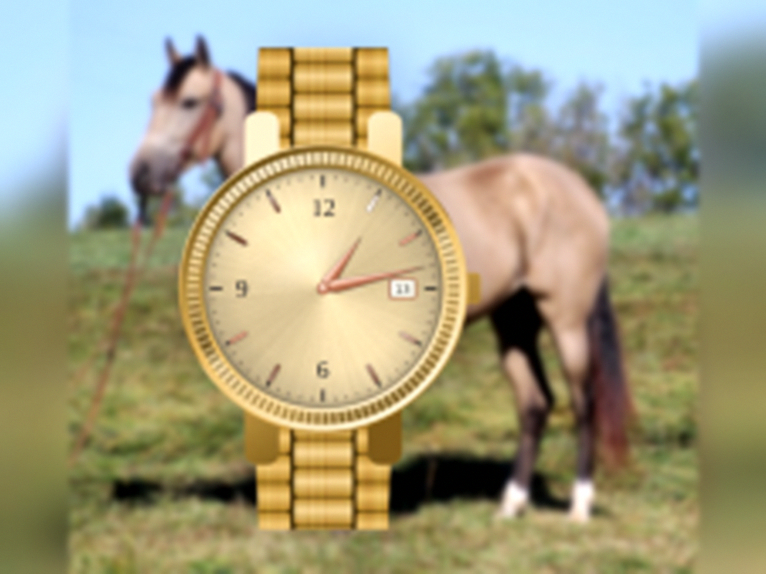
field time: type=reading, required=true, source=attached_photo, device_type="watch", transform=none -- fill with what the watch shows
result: 1:13
